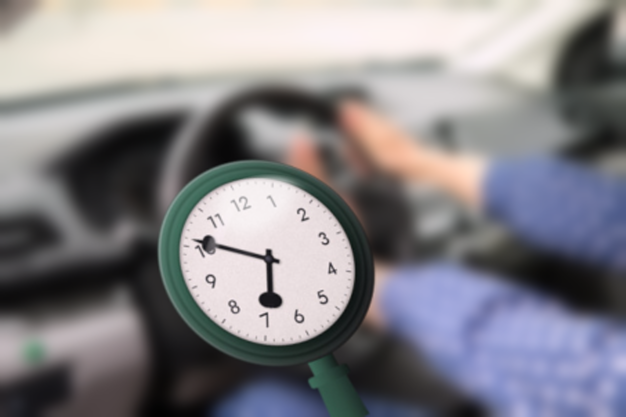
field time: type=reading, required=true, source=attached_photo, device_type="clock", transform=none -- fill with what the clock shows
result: 6:51
